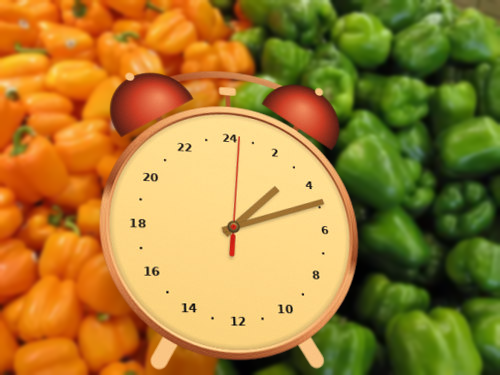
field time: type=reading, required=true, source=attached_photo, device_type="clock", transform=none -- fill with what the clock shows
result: 3:12:01
